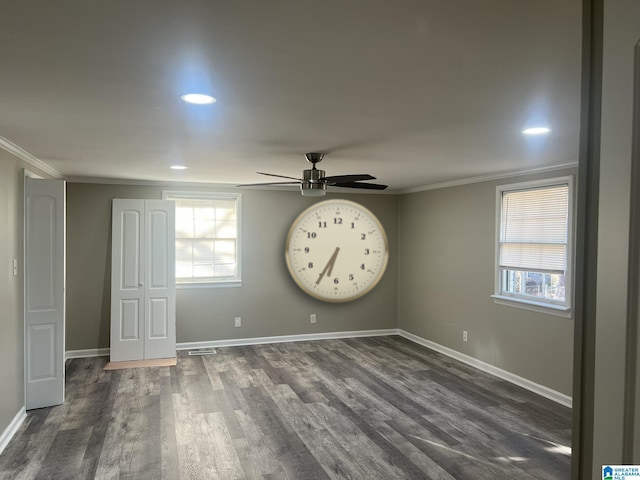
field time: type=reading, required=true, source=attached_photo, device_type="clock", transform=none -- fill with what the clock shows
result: 6:35
